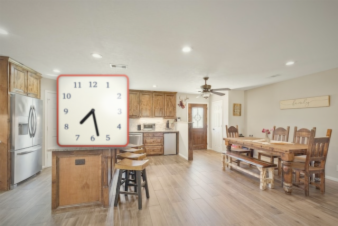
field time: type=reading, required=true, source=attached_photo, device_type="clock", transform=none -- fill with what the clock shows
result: 7:28
